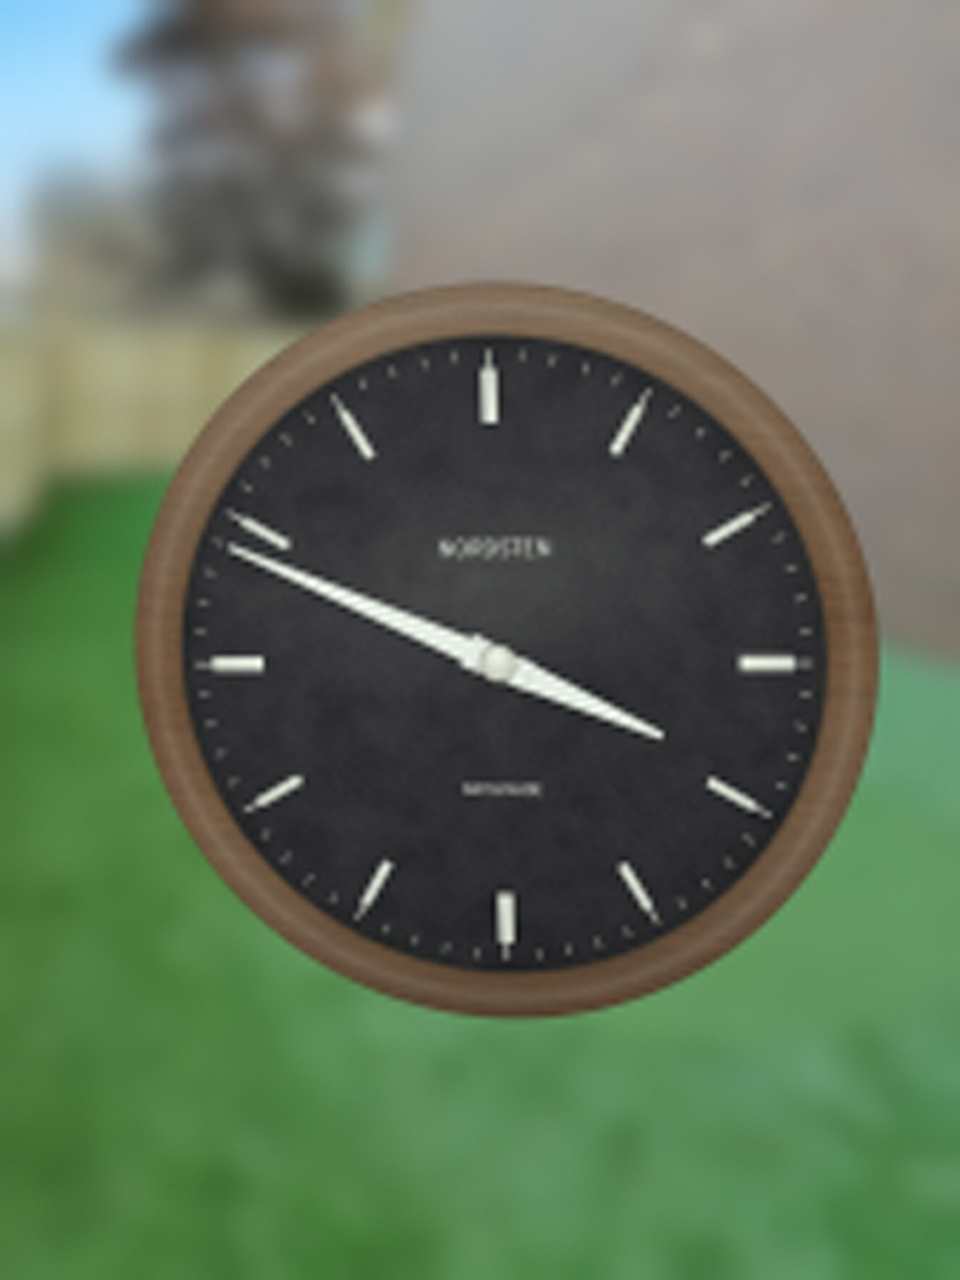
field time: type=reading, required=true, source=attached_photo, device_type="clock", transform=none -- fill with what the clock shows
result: 3:49
